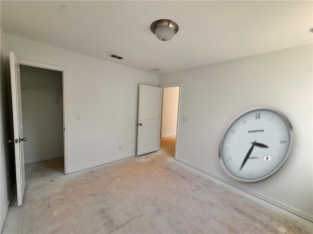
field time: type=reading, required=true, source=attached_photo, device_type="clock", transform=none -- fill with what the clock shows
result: 3:34
